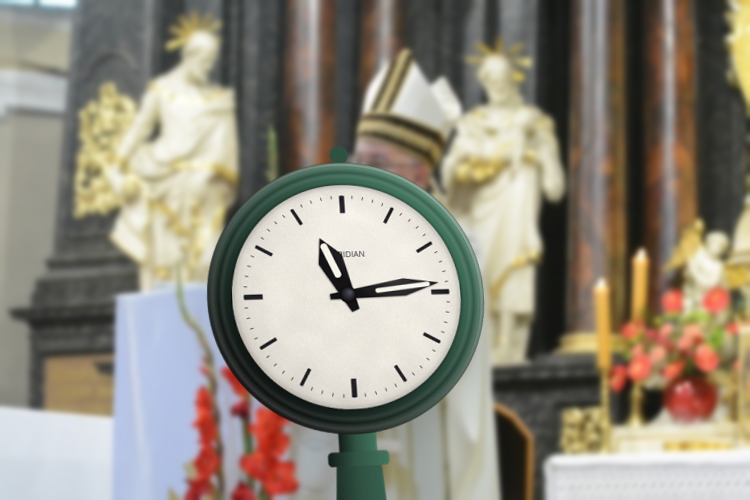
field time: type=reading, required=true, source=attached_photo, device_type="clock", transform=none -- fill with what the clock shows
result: 11:14
